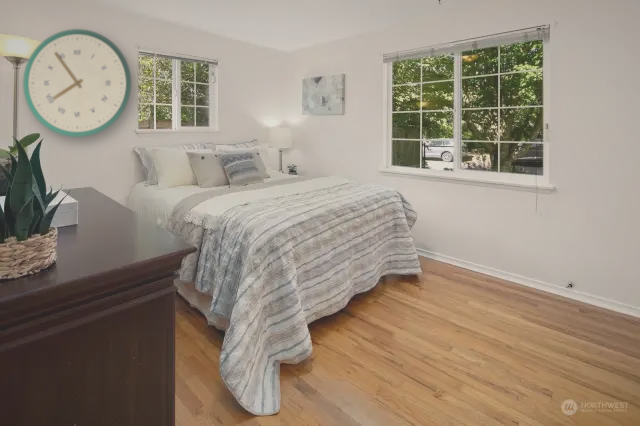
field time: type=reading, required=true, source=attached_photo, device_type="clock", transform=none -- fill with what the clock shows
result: 7:54
